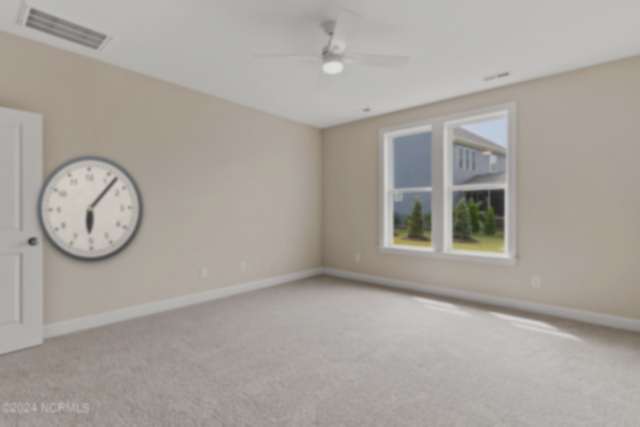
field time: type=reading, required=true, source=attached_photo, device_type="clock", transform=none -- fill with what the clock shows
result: 6:07
